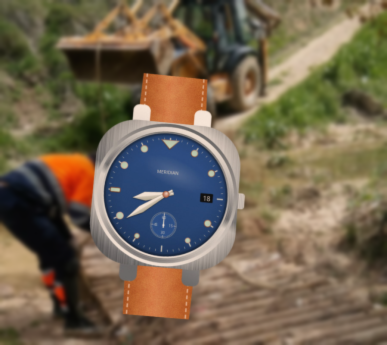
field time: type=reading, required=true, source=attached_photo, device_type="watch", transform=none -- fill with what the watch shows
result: 8:39
